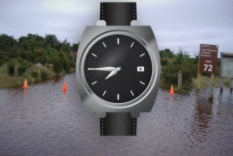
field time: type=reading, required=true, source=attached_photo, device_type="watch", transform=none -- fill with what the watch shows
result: 7:45
